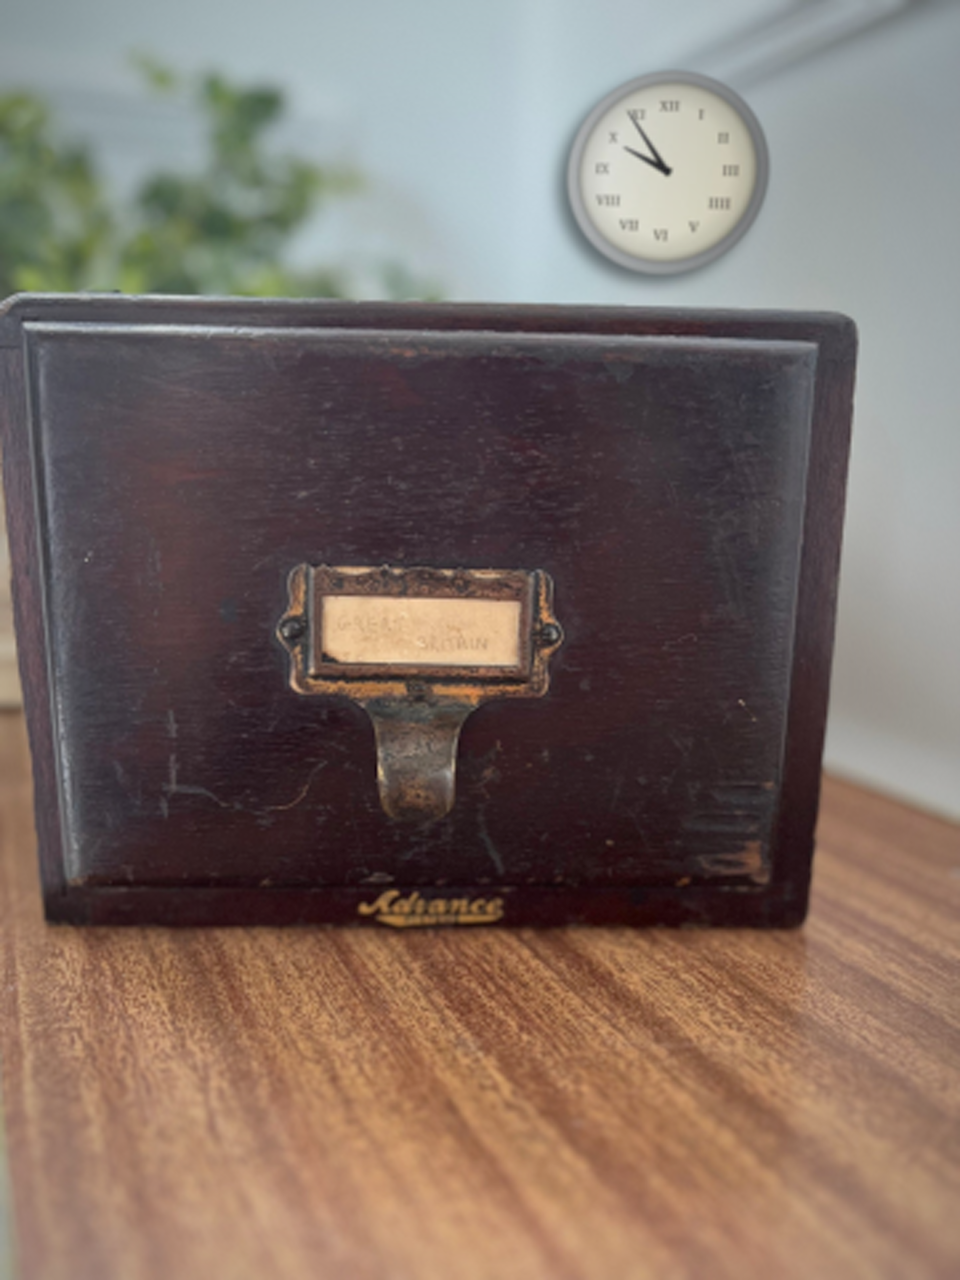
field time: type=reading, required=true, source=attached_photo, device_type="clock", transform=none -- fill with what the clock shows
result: 9:54
